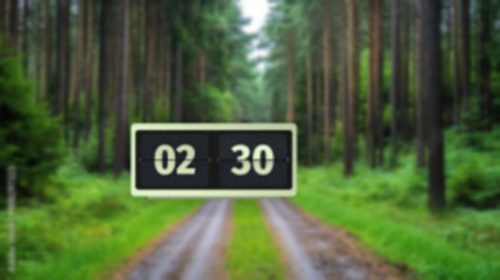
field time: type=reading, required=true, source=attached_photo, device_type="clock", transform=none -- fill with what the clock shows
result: 2:30
